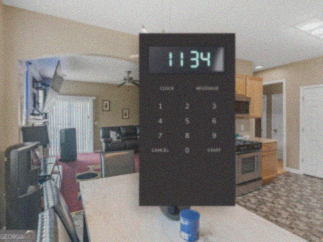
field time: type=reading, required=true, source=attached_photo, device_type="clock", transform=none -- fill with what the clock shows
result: 11:34
